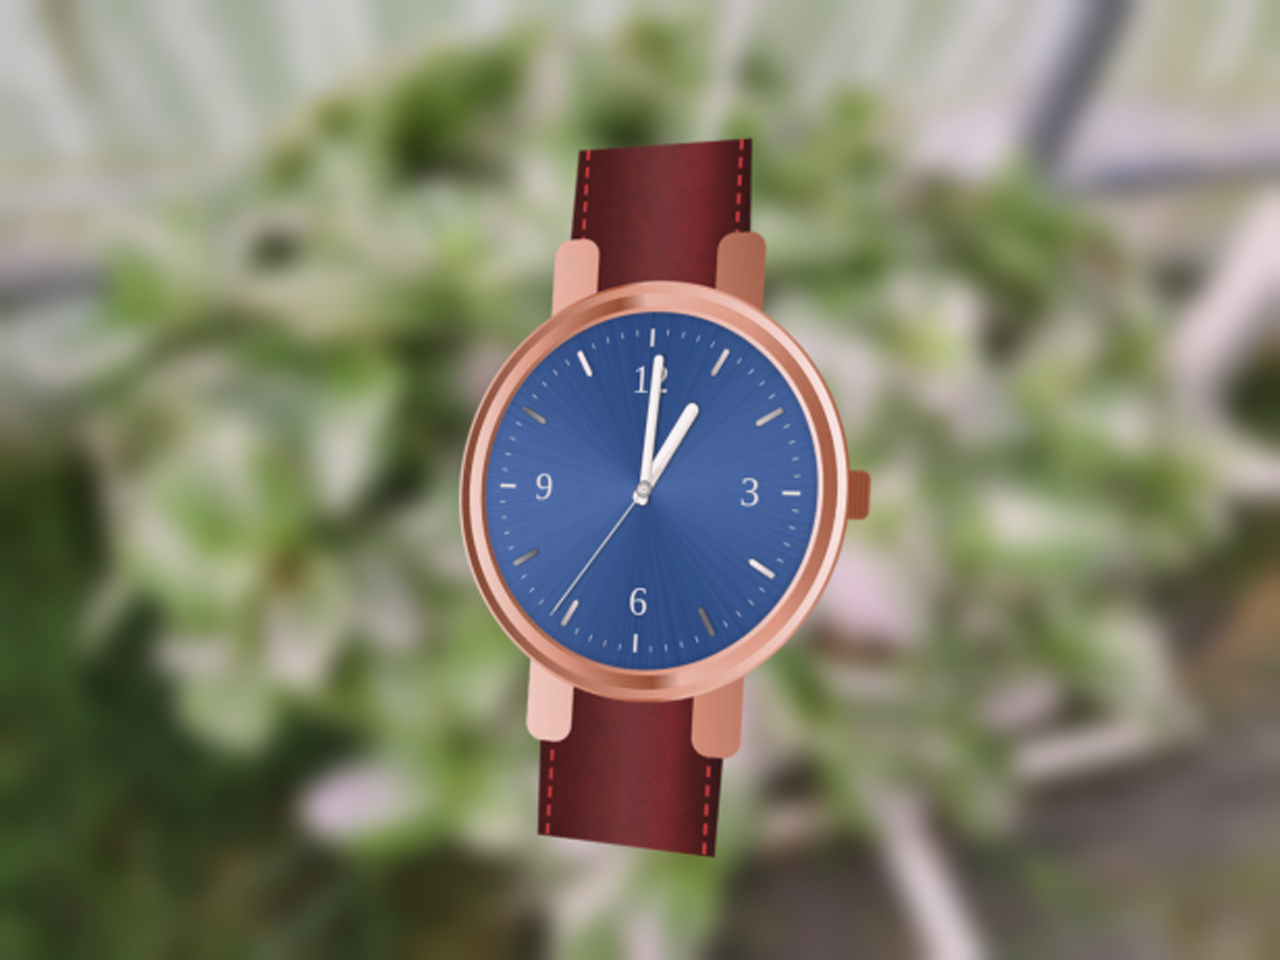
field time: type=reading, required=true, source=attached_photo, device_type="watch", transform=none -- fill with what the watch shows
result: 1:00:36
